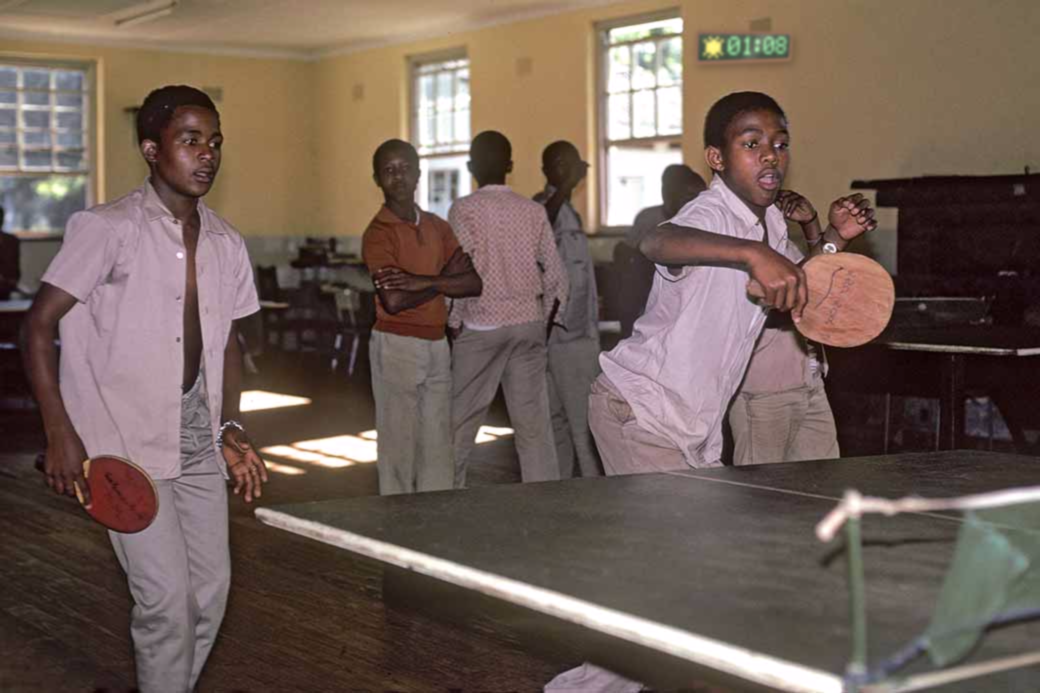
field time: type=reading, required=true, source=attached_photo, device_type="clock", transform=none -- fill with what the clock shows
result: 1:08
